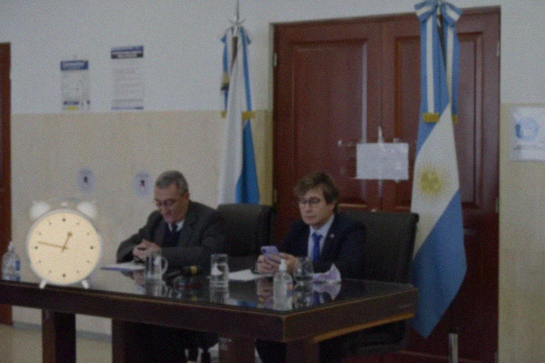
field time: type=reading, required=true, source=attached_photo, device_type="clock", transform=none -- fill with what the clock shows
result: 12:47
